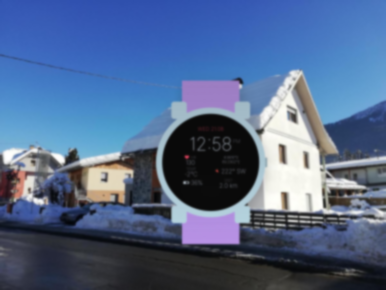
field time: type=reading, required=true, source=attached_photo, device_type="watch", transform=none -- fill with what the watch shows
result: 12:58
